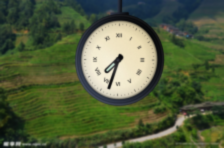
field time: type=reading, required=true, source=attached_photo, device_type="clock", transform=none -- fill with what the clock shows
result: 7:33
